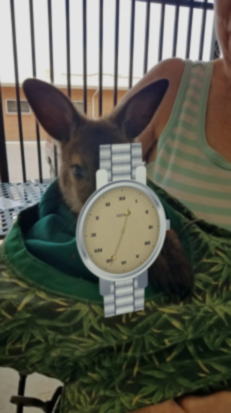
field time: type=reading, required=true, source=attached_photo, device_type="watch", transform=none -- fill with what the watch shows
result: 12:34
